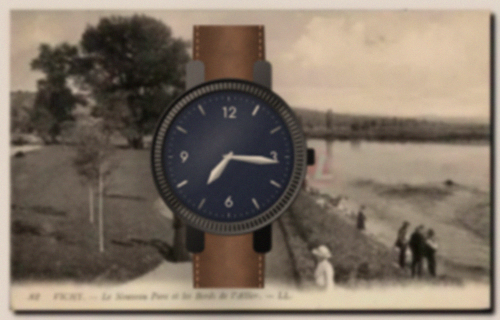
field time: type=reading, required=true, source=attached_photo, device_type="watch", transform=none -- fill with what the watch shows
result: 7:16
